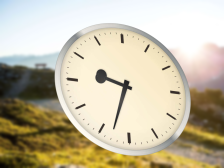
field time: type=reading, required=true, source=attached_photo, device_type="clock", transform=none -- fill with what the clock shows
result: 9:33
